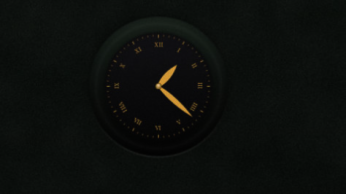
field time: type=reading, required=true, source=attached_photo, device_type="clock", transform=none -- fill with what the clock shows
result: 1:22
